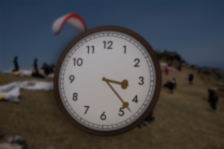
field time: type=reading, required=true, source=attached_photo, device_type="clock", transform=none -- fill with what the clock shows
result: 3:23
